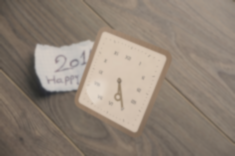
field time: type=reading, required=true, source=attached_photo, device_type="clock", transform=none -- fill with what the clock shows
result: 5:25
